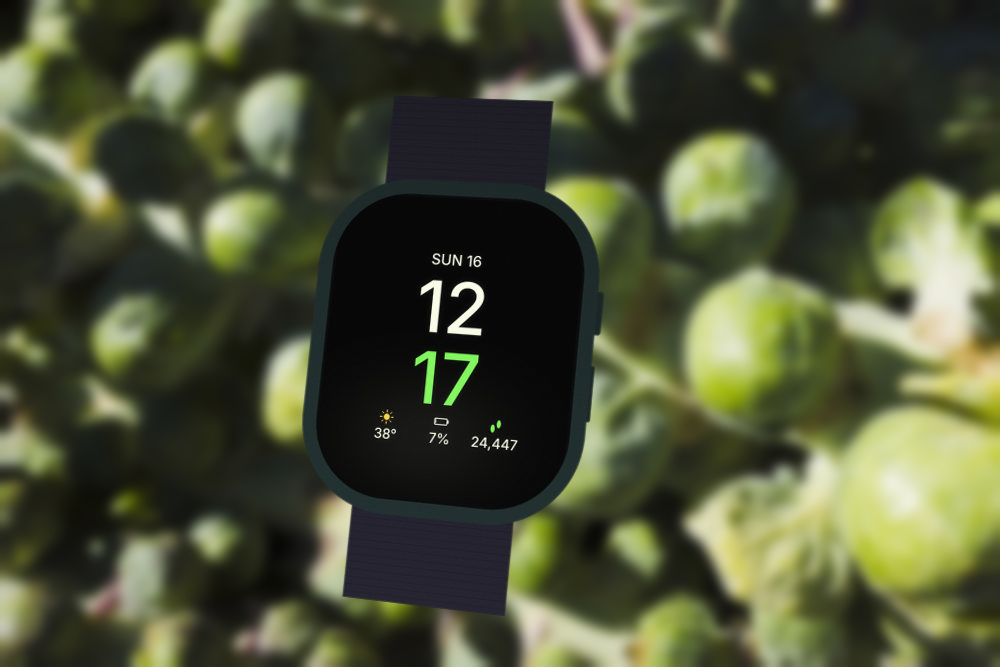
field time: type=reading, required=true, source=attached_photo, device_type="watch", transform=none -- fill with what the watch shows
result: 12:17
